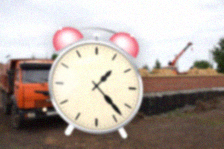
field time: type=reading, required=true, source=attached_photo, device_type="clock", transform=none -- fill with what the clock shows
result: 1:23
